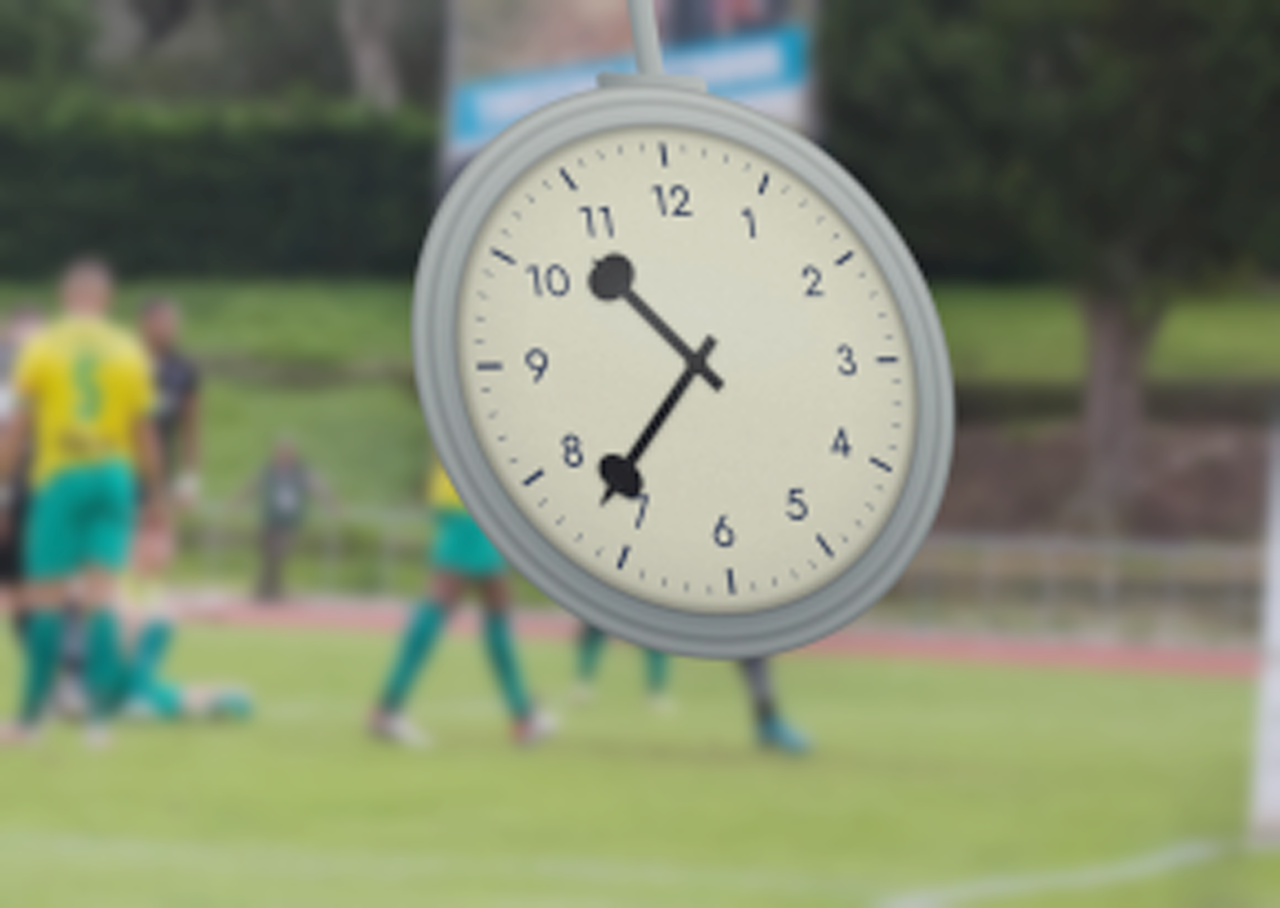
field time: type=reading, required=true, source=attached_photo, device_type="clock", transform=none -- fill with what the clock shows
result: 10:37
